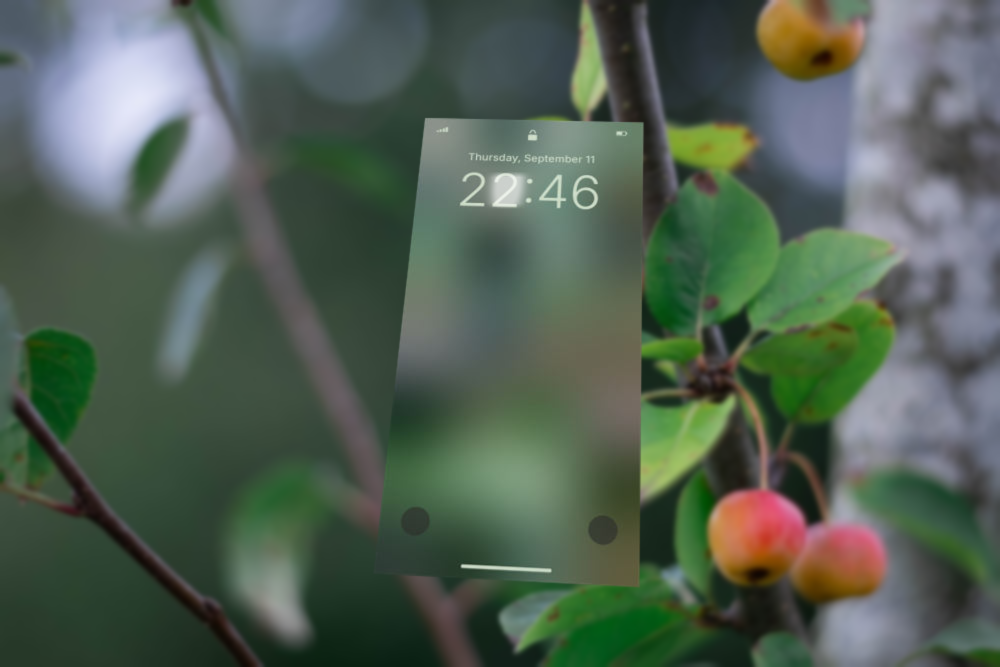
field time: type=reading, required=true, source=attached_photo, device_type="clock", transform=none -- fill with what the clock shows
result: 22:46
